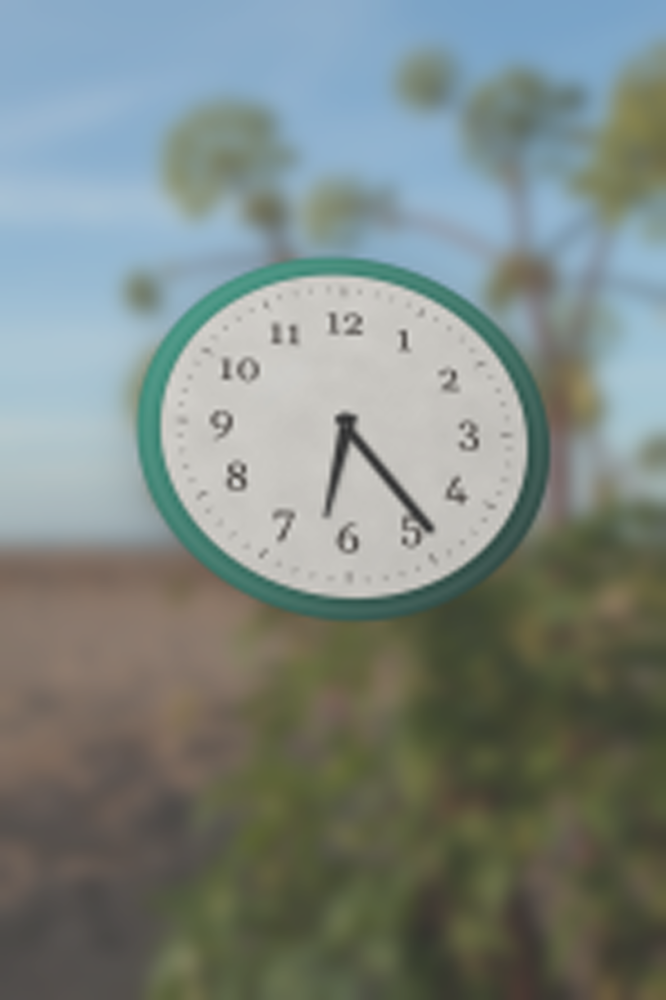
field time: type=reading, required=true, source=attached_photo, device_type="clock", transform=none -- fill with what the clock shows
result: 6:24
